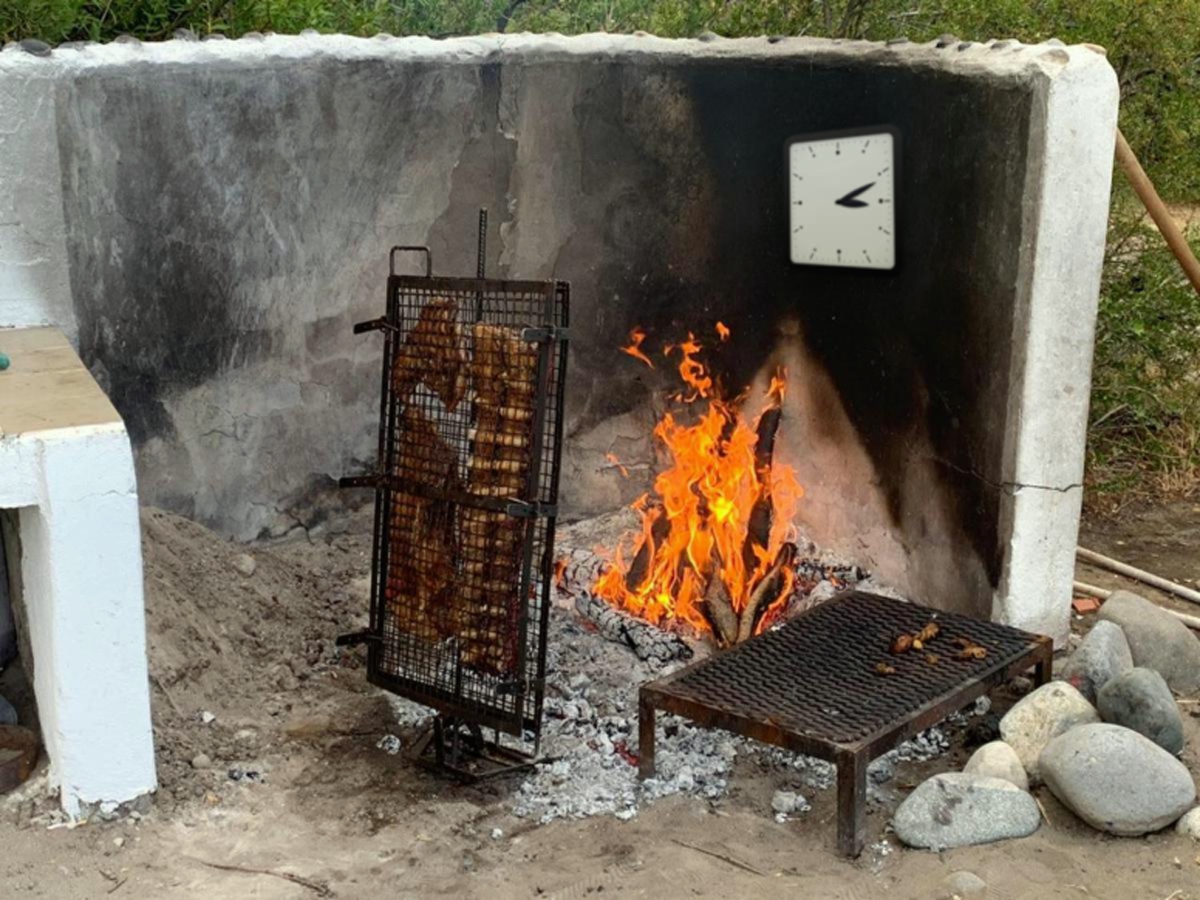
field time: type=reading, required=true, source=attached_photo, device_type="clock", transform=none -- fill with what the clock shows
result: 3:11
